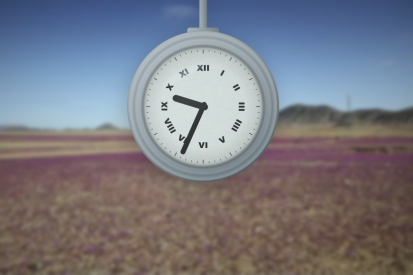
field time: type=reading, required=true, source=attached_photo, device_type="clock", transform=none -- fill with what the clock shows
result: 9:34
